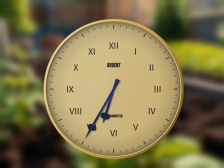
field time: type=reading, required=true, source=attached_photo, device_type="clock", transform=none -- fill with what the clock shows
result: 6:35
